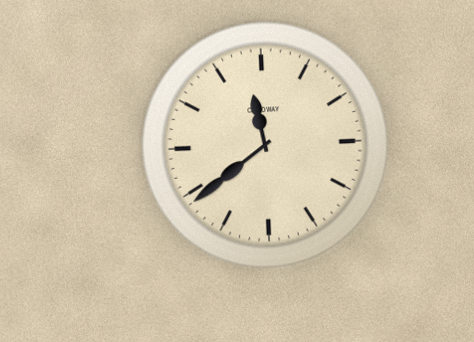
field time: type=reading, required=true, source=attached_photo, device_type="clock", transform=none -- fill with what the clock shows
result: 11:39
